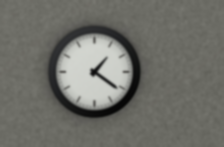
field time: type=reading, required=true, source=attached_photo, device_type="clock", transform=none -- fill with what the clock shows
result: 1:21
